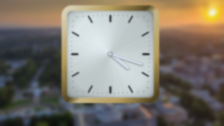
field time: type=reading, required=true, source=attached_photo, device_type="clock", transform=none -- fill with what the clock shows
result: 4:18
